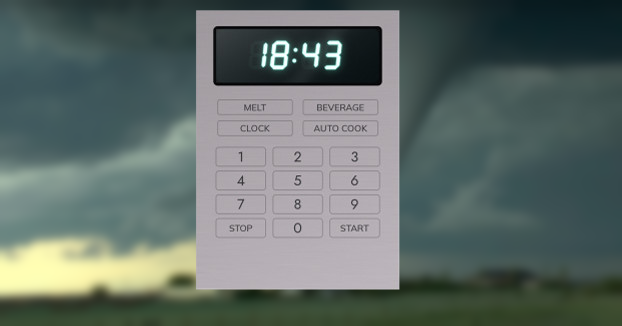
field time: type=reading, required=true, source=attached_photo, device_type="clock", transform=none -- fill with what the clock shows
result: 18:43
